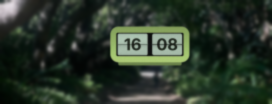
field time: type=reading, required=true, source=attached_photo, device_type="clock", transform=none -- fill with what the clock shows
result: 16:08
